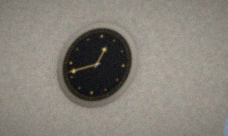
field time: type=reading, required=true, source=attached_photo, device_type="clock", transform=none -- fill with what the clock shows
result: 12:42
